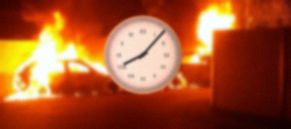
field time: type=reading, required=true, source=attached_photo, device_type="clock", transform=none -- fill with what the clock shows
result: 8:07
